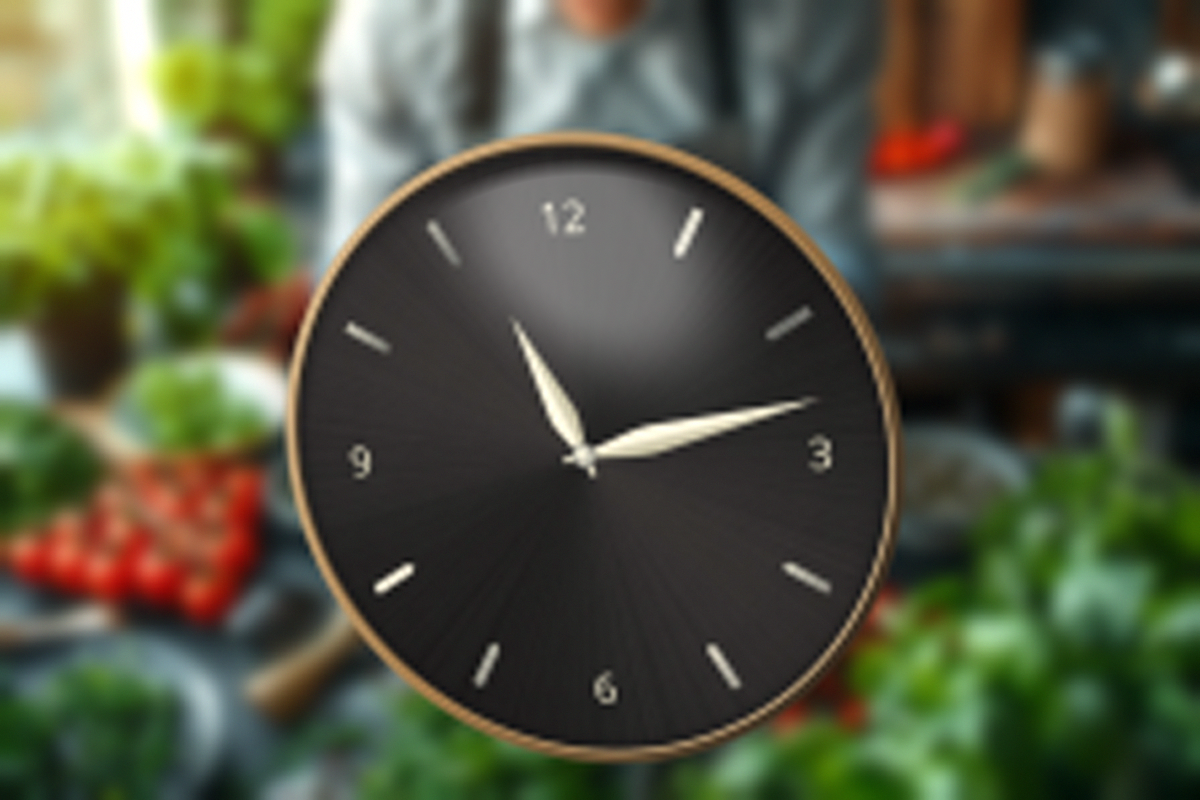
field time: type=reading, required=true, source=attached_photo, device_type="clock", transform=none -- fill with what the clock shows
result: 11:13
